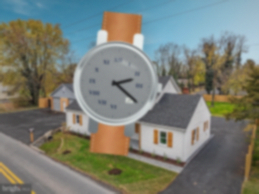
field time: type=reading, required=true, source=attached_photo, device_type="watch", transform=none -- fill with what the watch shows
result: 2:21
